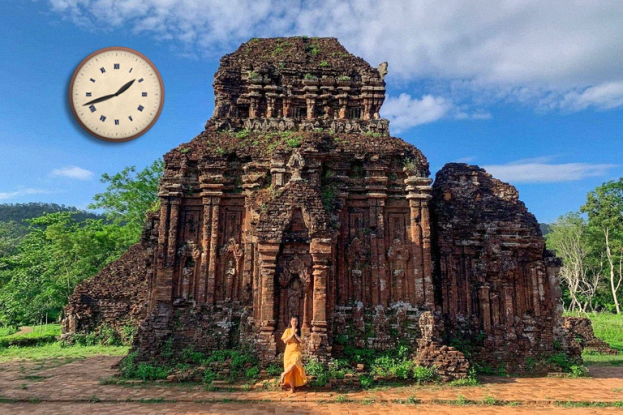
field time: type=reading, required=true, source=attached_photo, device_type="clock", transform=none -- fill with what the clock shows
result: 1:42
